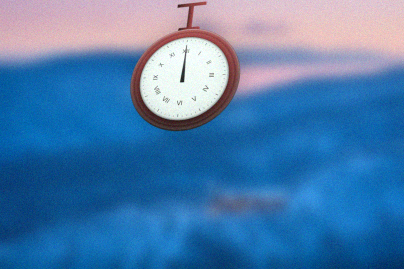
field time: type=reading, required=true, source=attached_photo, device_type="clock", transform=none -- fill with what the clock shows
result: 12:00
